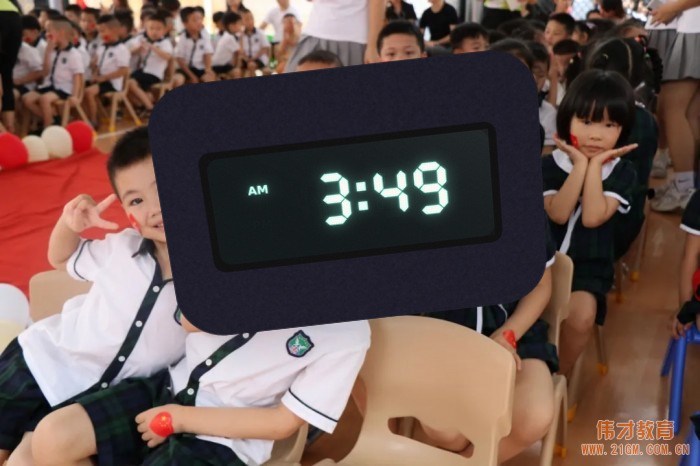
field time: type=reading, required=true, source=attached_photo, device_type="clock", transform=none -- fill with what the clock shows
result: 3:49
